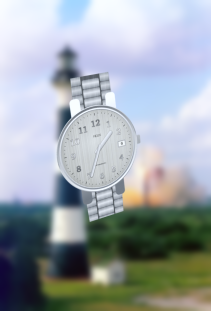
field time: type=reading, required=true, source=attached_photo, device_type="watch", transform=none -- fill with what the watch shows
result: 1:34
